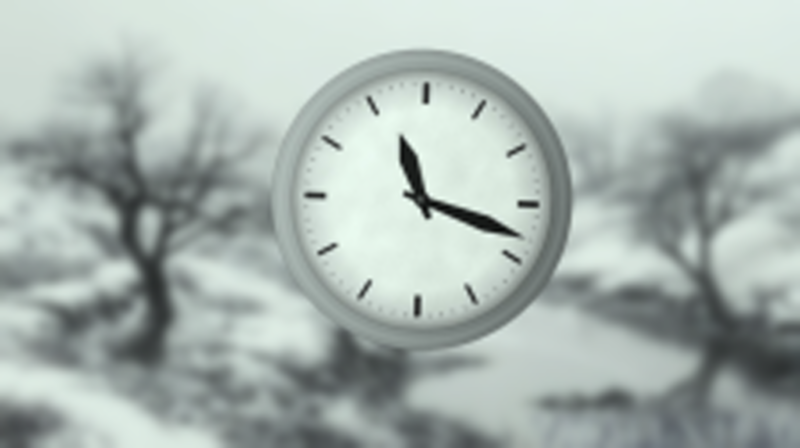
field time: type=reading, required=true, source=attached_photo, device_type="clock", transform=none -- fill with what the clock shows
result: 11:18
